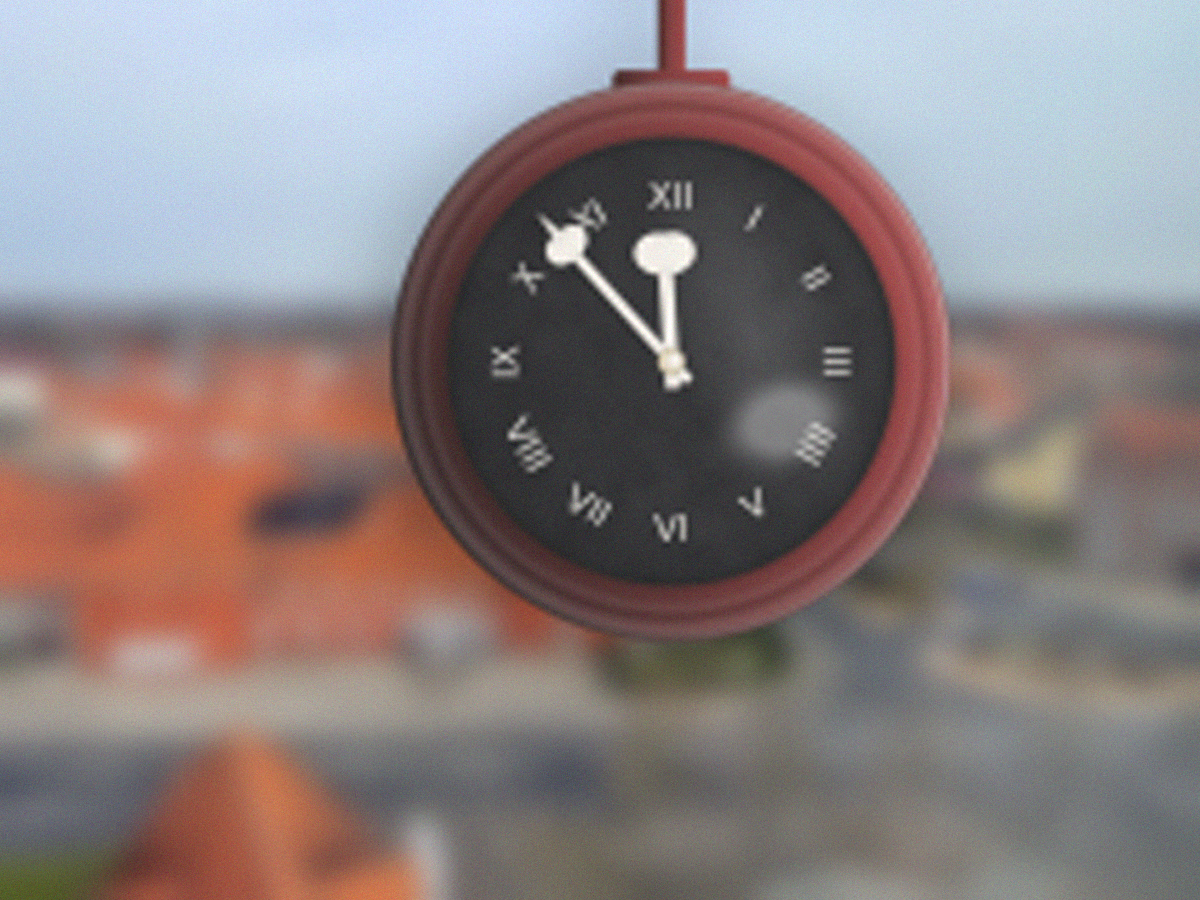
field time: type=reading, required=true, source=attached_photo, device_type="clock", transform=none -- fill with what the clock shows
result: 11:53
